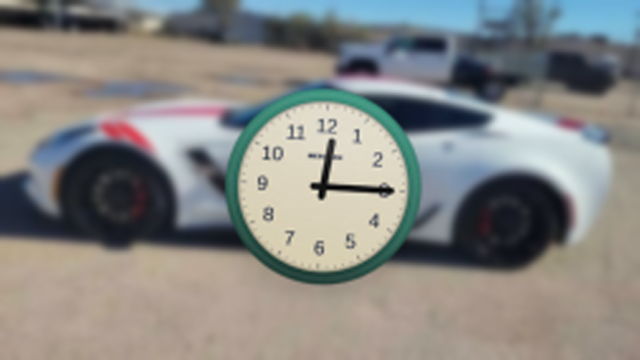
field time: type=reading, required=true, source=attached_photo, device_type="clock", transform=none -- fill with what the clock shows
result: 12:15
